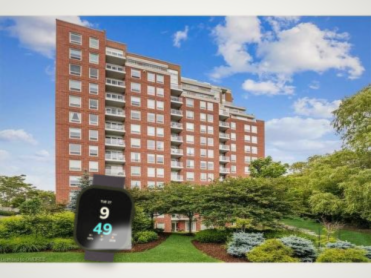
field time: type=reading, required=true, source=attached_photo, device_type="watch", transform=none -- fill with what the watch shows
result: 9:49
